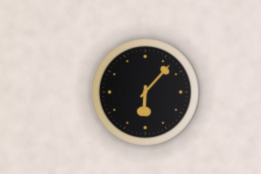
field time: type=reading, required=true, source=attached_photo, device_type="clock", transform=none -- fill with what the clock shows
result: 6:07
